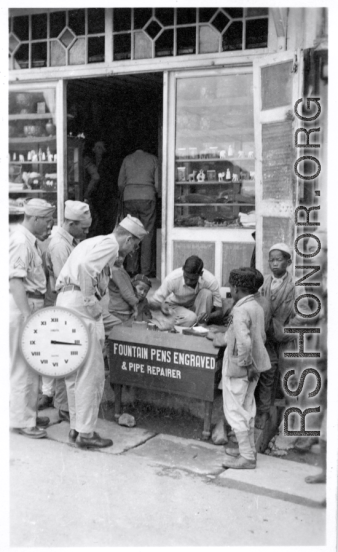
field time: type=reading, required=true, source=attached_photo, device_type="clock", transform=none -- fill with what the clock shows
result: 3:16
